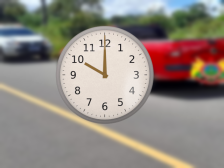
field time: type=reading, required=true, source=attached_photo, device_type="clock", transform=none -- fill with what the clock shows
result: 10:00
